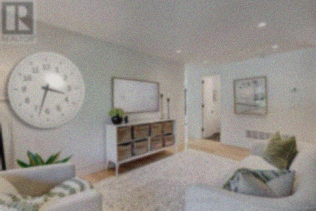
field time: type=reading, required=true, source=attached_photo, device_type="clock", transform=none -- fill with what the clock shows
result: 3:33
